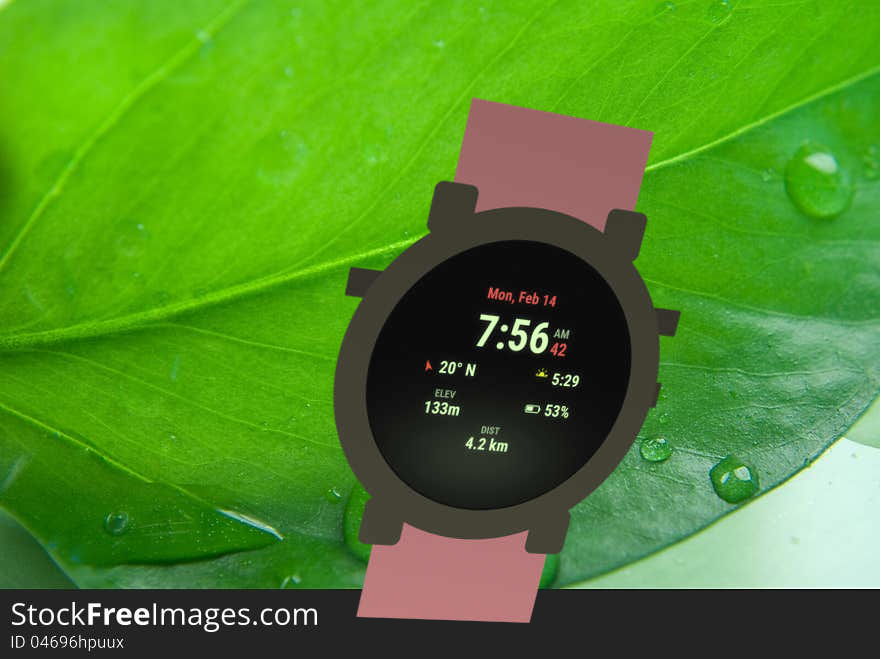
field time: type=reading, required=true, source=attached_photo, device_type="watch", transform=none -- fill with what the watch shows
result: 7:56:42
